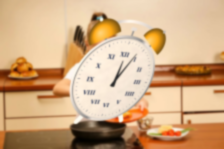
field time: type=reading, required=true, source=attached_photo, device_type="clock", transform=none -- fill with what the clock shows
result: 12:04
